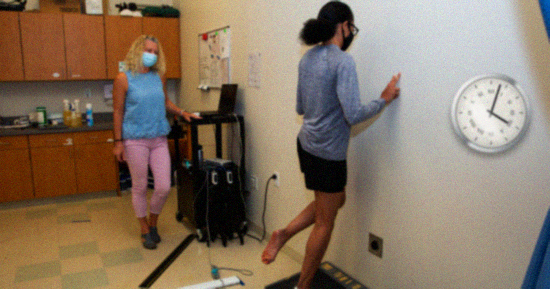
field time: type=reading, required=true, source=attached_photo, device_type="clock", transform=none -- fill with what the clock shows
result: 4:03
